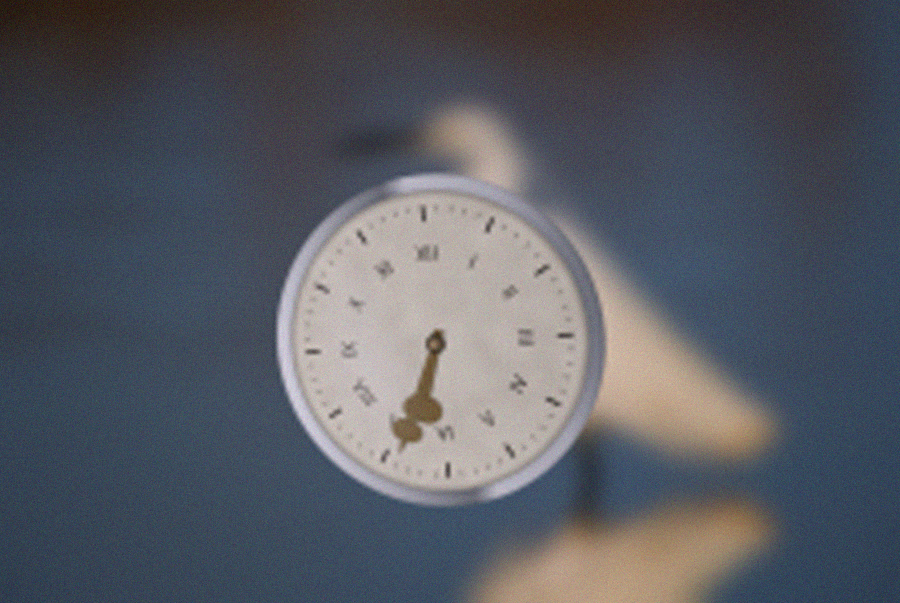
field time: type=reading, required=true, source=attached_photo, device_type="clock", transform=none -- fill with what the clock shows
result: 6:34
